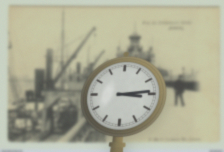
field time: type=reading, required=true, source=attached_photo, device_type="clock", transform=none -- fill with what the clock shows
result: 3:14
